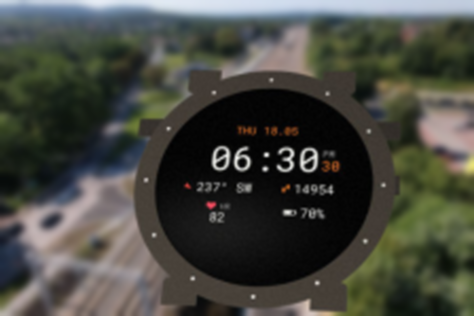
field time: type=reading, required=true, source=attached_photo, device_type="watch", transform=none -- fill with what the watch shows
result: 6:30
